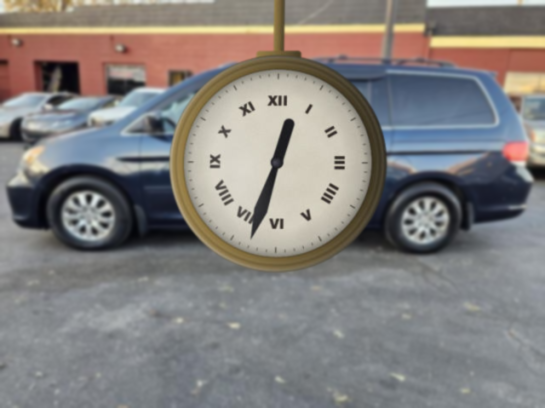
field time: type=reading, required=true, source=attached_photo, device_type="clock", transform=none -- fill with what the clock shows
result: 12:33
